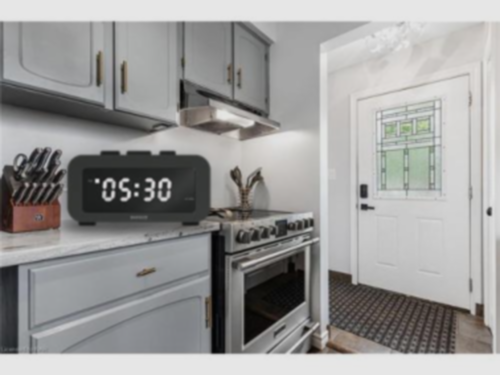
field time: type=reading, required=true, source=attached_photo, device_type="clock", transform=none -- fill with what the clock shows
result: 5:30
